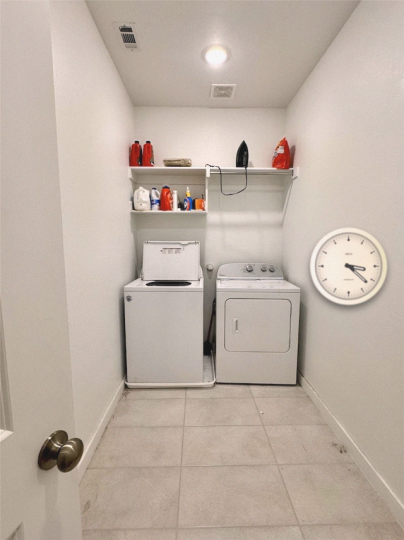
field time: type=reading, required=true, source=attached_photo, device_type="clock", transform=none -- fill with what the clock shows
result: 3:22
